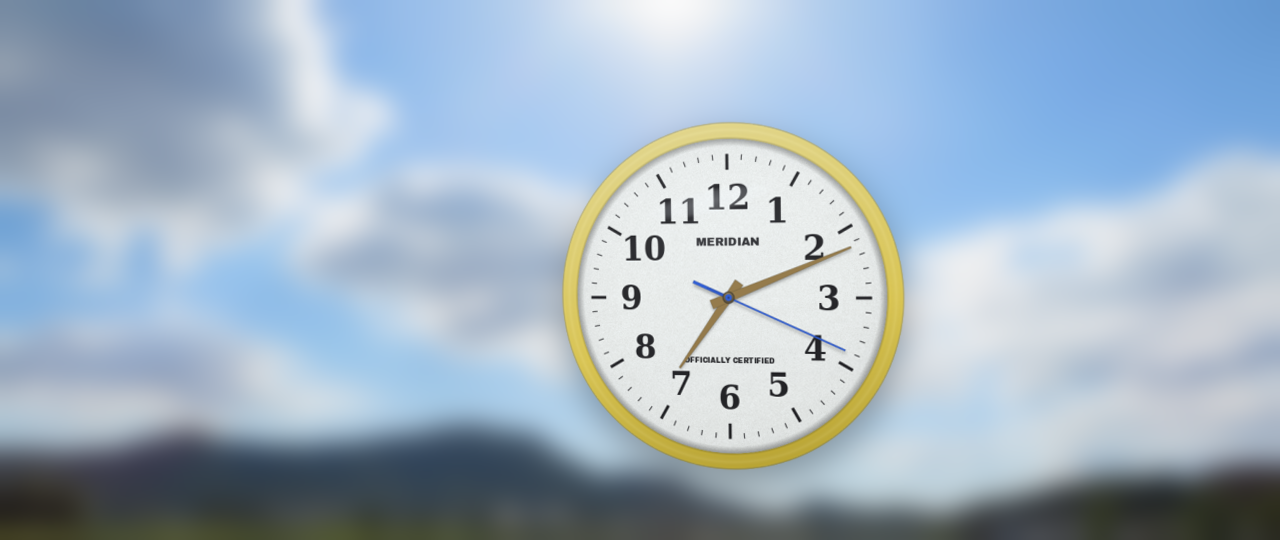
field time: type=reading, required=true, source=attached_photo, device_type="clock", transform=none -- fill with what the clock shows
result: 7:11:19
